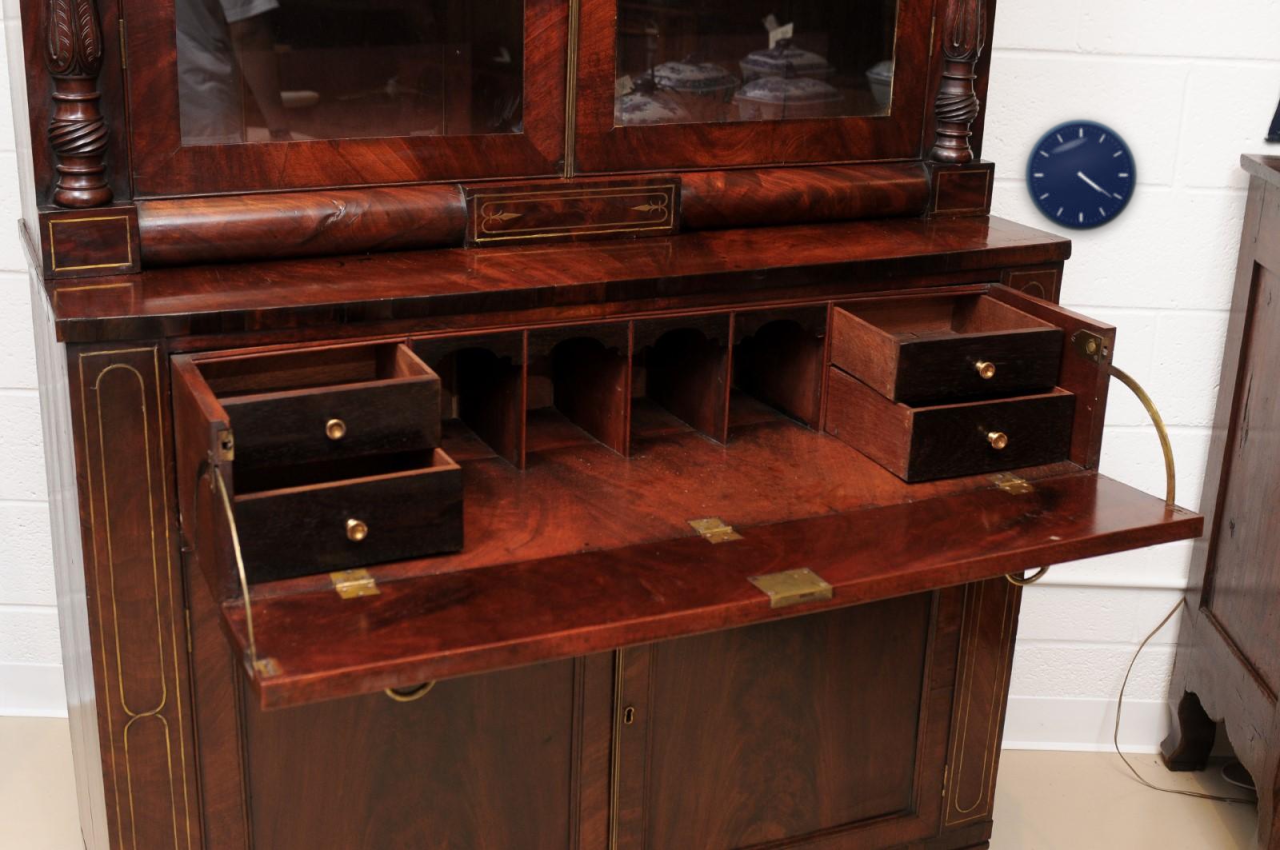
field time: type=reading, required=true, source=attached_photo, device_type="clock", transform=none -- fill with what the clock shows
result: 4:21
